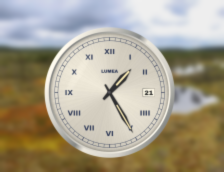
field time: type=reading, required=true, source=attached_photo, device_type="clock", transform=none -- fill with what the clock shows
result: 1:25
